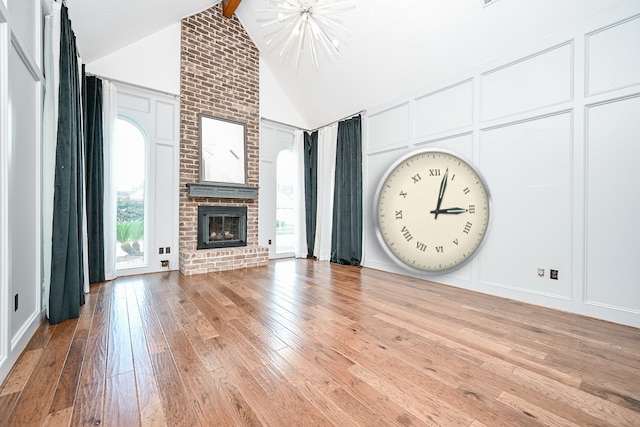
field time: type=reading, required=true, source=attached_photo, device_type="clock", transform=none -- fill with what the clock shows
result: 3:03
